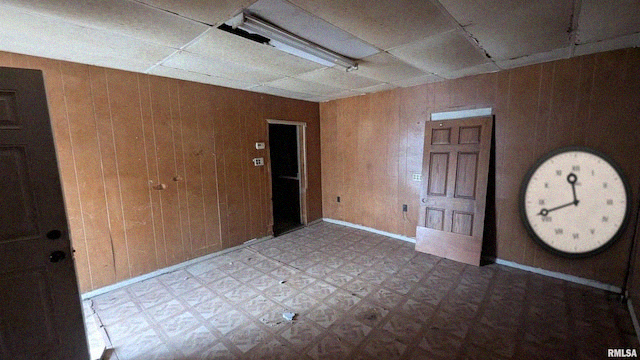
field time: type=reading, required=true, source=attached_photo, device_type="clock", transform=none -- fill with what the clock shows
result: 11:42
